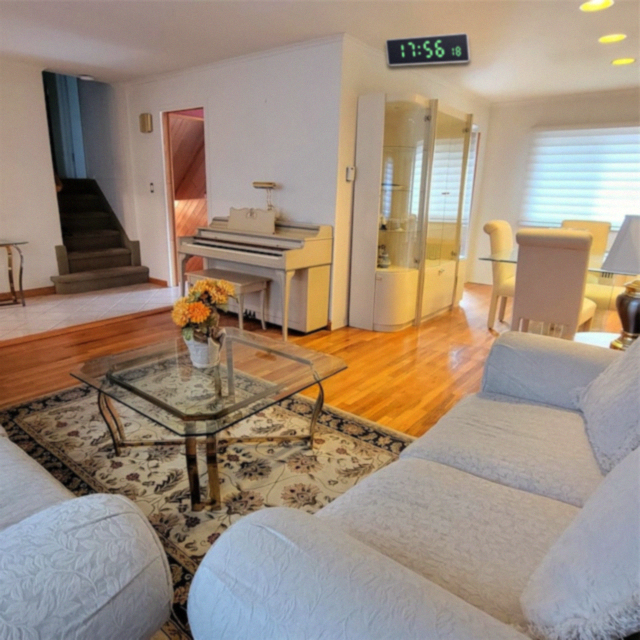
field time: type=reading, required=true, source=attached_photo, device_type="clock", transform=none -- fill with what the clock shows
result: 17:56
